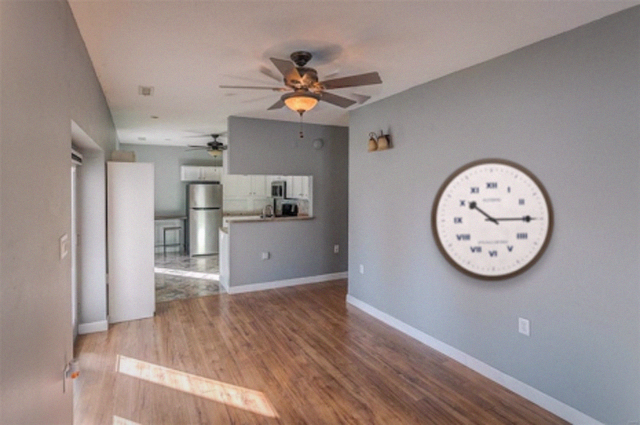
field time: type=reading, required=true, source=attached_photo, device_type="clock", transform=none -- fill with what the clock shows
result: 10:15
